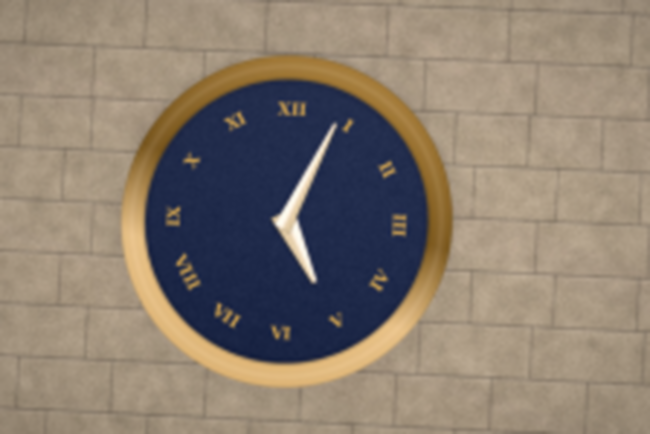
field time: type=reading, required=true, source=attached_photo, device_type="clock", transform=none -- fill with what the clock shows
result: 5:04
